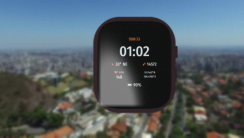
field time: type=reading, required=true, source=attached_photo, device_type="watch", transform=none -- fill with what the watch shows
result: 1:02
